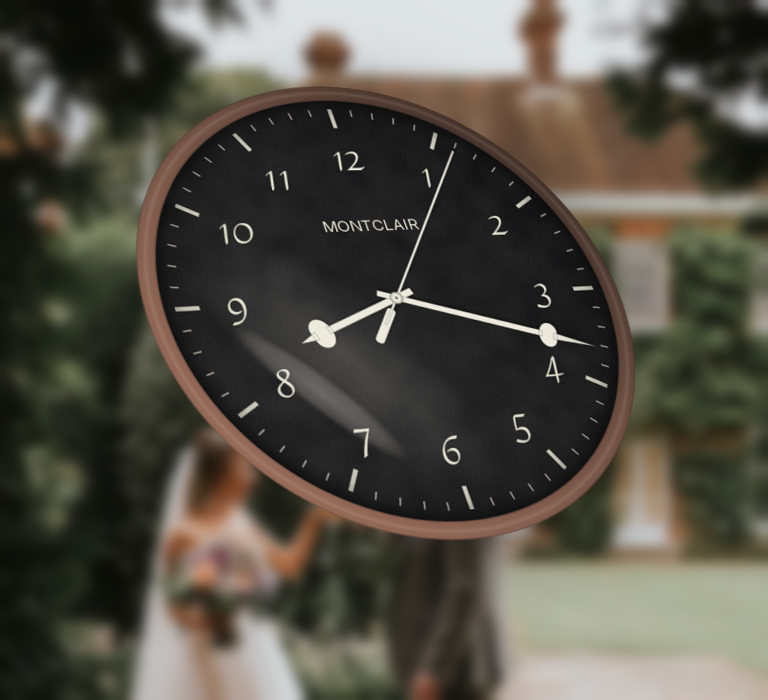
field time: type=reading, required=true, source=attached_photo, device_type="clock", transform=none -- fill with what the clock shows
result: 8:18:06
